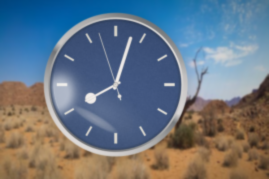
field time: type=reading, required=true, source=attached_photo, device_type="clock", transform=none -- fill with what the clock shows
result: 8:02:57
